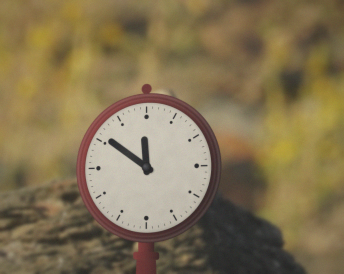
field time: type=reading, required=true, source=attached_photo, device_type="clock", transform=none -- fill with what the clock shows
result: 11:51
